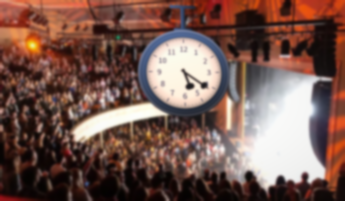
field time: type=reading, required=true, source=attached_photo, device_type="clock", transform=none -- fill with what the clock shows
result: 5:21
